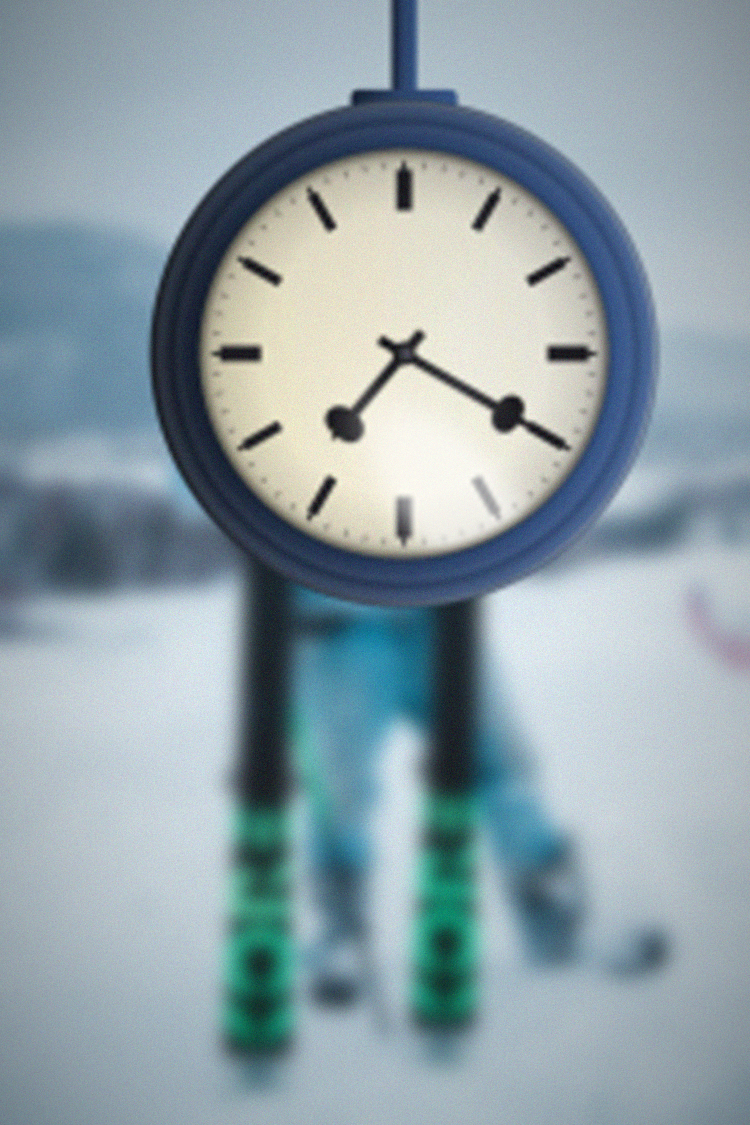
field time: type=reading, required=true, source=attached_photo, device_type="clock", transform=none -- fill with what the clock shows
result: 7:20
